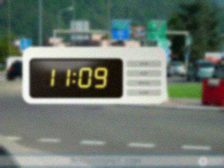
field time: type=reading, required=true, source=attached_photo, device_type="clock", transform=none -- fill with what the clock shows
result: 11:09
